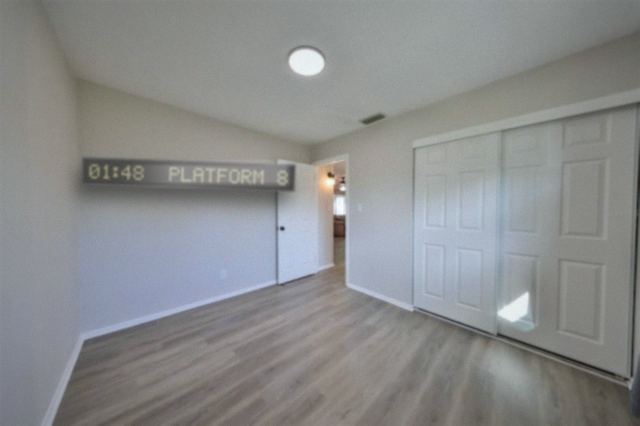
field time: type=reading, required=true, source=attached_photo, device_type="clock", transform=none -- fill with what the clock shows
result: 1:48
